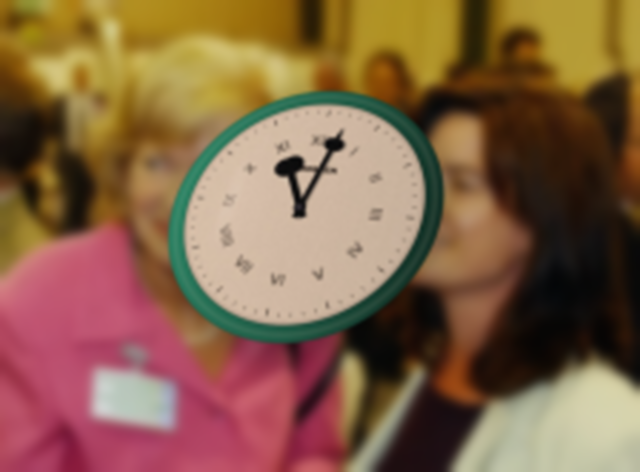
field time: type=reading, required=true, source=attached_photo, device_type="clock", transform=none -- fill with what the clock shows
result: 11:02
